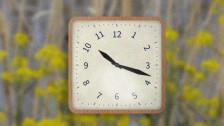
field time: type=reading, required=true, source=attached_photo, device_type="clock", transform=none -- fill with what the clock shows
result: 10:18
